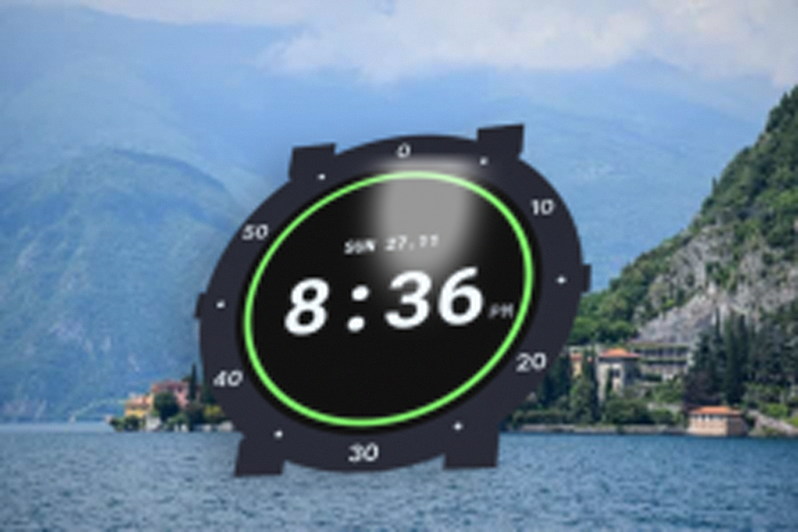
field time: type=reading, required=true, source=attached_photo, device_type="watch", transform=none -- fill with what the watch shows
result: 8:36
